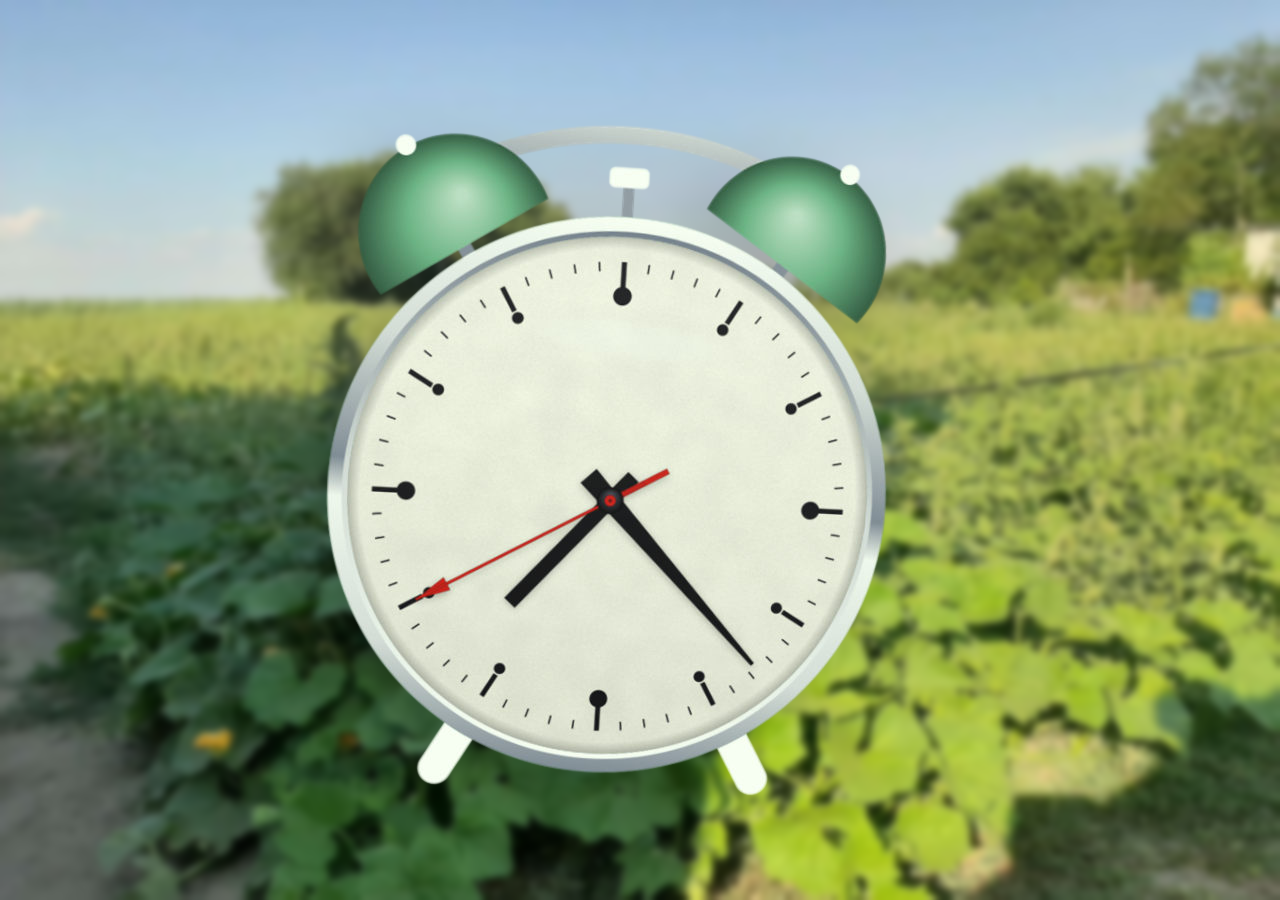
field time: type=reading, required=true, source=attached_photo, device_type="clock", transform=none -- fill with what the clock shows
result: 7:22:40
